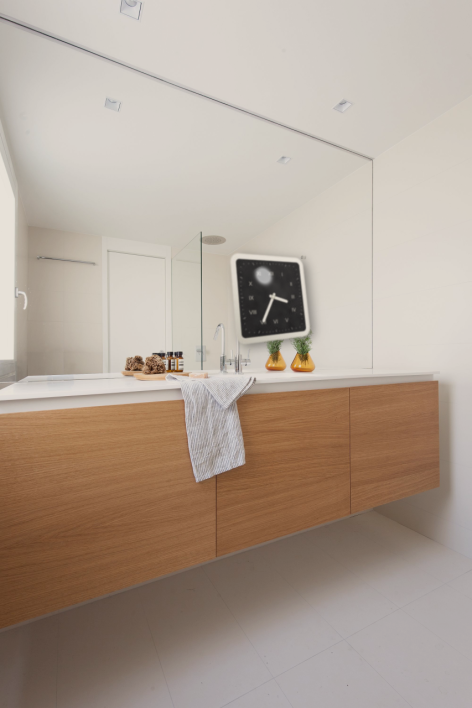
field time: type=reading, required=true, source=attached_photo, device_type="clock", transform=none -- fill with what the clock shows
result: 3:35
